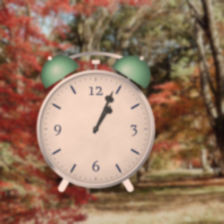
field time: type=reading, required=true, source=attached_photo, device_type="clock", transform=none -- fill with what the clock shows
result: 1:04
